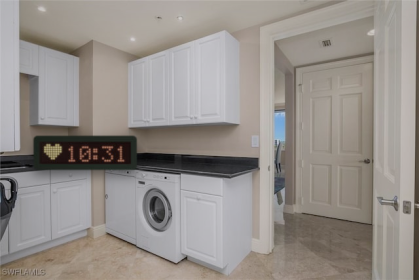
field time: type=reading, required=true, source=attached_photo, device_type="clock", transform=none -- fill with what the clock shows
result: 10:31
